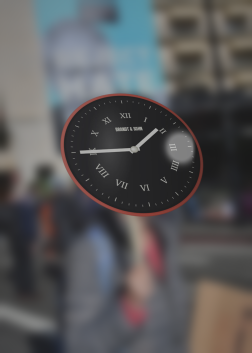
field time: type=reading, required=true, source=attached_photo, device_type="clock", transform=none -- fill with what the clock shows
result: 1:45
